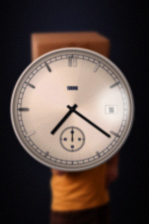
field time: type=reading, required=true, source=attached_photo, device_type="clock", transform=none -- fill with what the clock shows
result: 7:21
